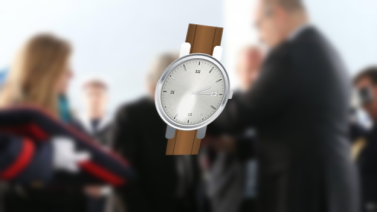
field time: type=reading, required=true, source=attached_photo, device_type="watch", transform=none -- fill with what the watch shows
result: 2:15
